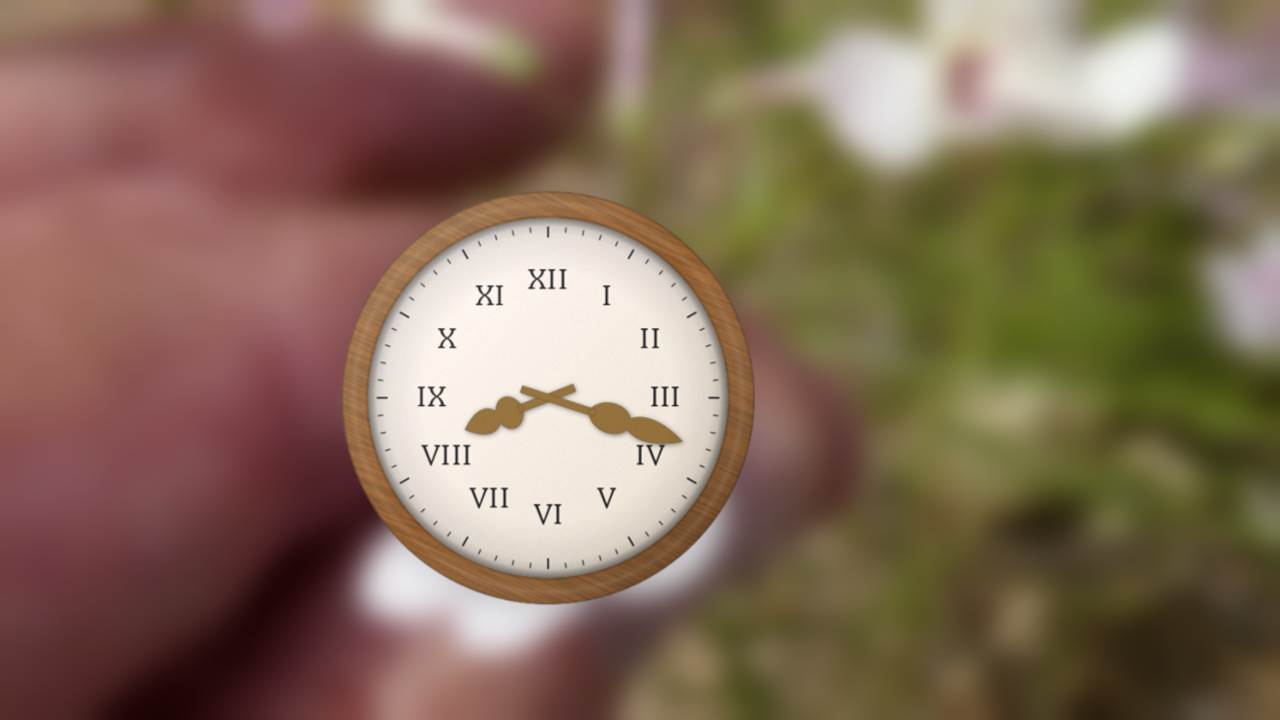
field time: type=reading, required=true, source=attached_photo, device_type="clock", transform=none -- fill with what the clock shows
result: 8:18
